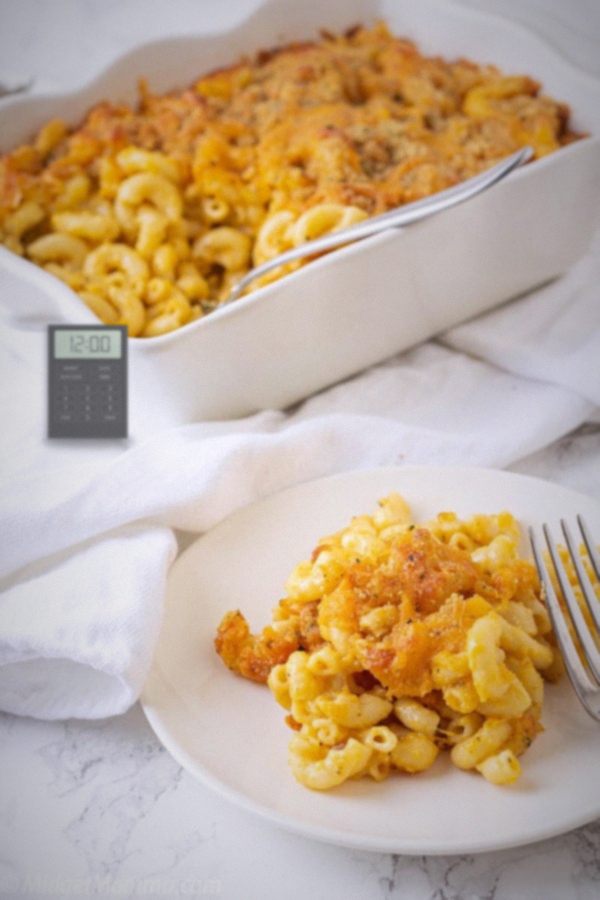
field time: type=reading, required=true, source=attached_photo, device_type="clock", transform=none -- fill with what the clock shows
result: 12:00
